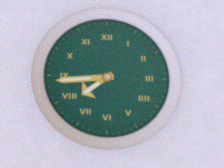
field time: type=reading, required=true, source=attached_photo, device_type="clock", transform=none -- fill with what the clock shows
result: 7:44
